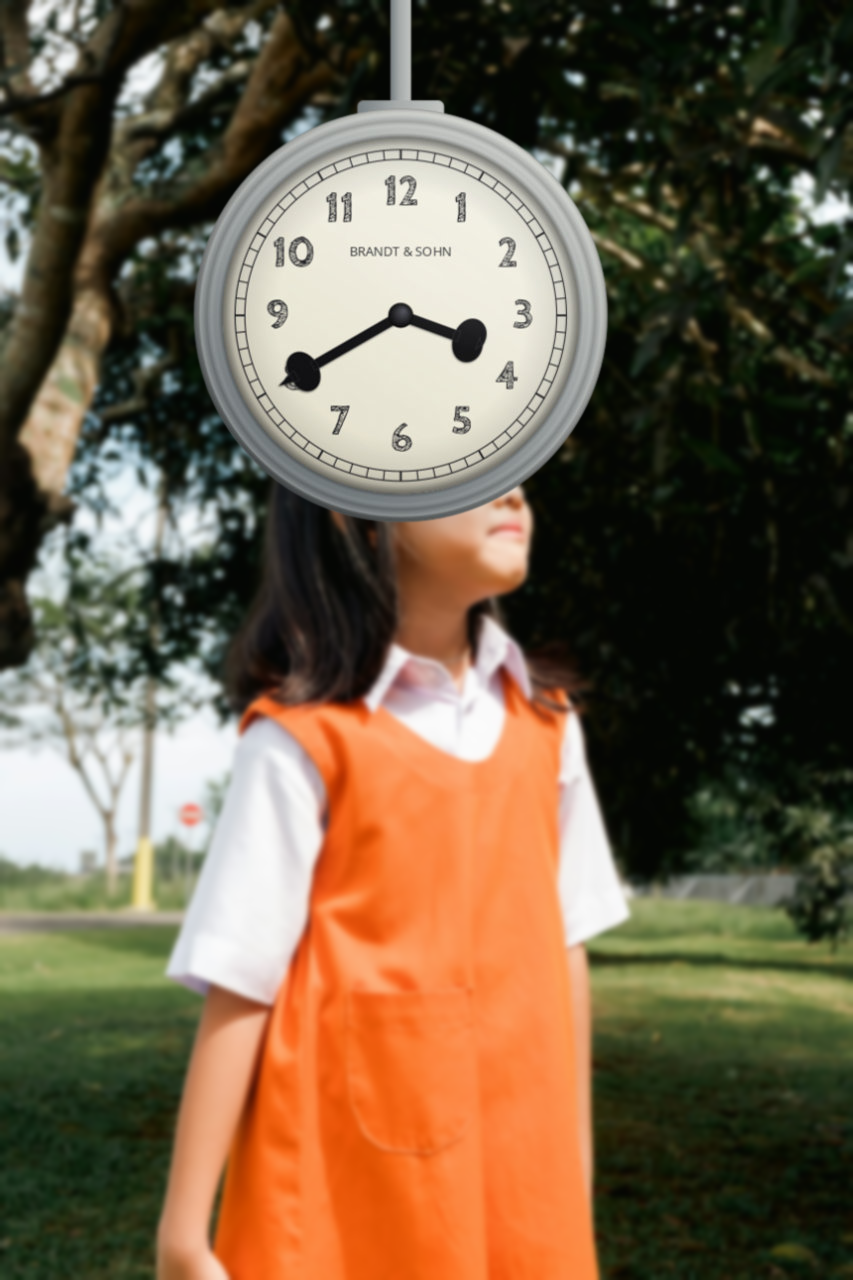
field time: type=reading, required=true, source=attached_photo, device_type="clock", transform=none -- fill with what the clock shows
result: 3:40
